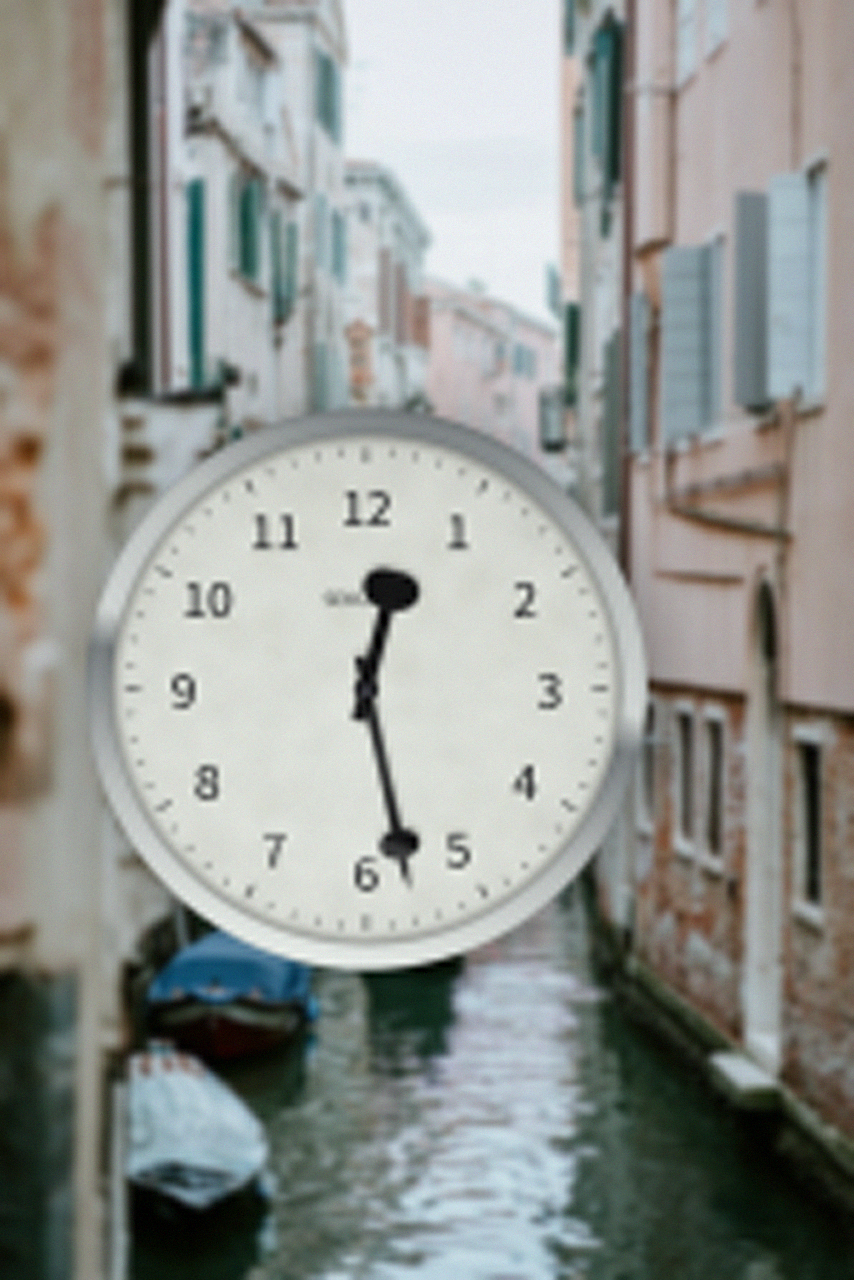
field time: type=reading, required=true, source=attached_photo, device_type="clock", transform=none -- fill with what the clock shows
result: 12:28
